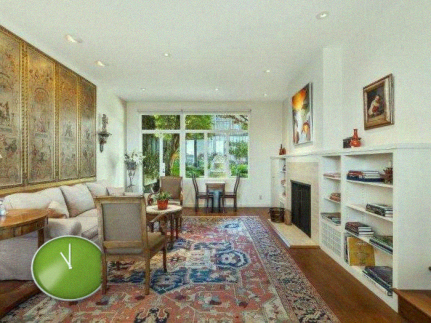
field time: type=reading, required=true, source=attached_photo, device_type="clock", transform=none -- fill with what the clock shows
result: 11:00
